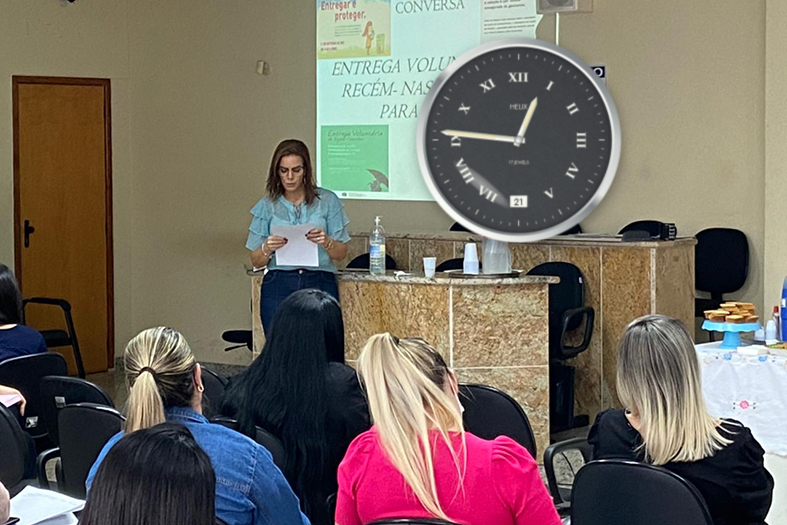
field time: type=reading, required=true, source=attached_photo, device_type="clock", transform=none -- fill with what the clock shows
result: 12:46
